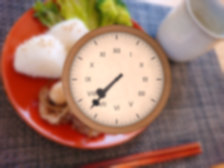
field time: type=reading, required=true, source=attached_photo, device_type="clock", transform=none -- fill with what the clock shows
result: 7:37
